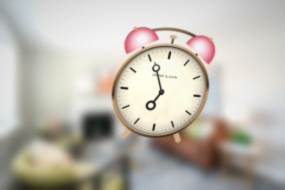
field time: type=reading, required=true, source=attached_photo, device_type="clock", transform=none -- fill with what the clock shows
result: 6:56
